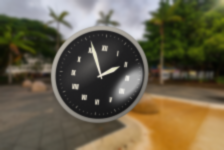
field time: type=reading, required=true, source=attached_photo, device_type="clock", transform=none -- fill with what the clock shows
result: 1:56
